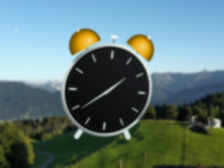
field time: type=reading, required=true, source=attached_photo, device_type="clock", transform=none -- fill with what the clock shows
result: 1:39
